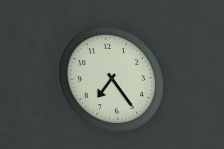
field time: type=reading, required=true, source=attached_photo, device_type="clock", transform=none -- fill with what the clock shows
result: 7:25
